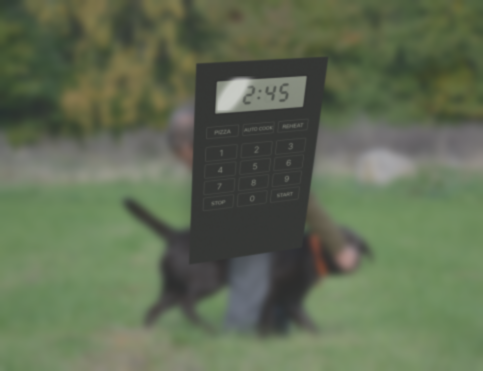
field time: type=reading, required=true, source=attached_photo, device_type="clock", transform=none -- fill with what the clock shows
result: 2:45
